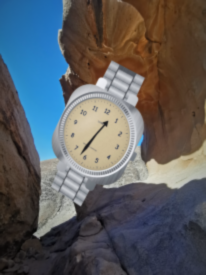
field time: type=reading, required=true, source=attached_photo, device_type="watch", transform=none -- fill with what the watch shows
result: 12:32
